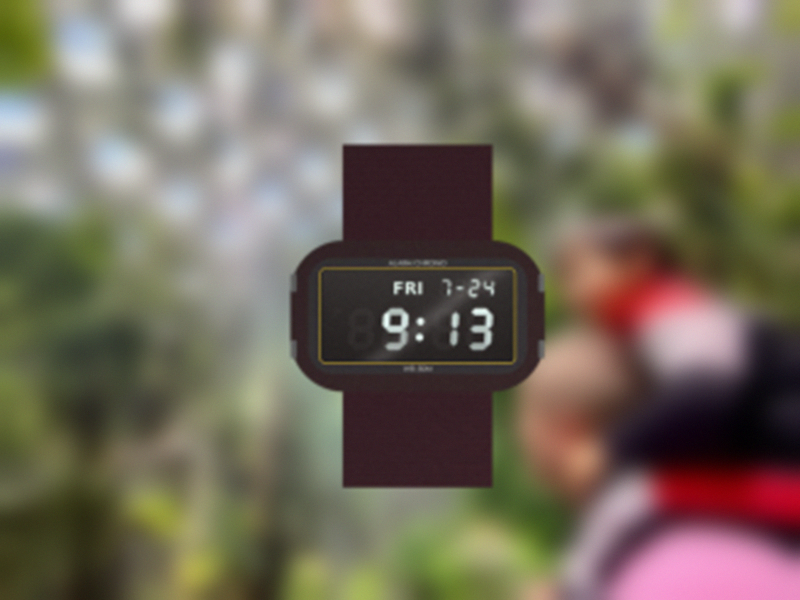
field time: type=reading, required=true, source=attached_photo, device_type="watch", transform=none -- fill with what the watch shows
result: 9:13
